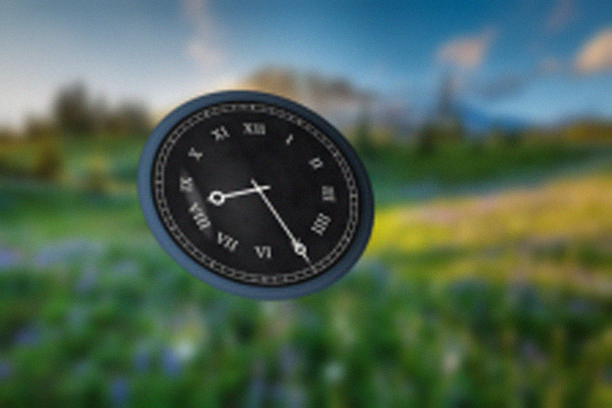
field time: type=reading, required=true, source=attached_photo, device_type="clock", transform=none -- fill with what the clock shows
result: 8:25
